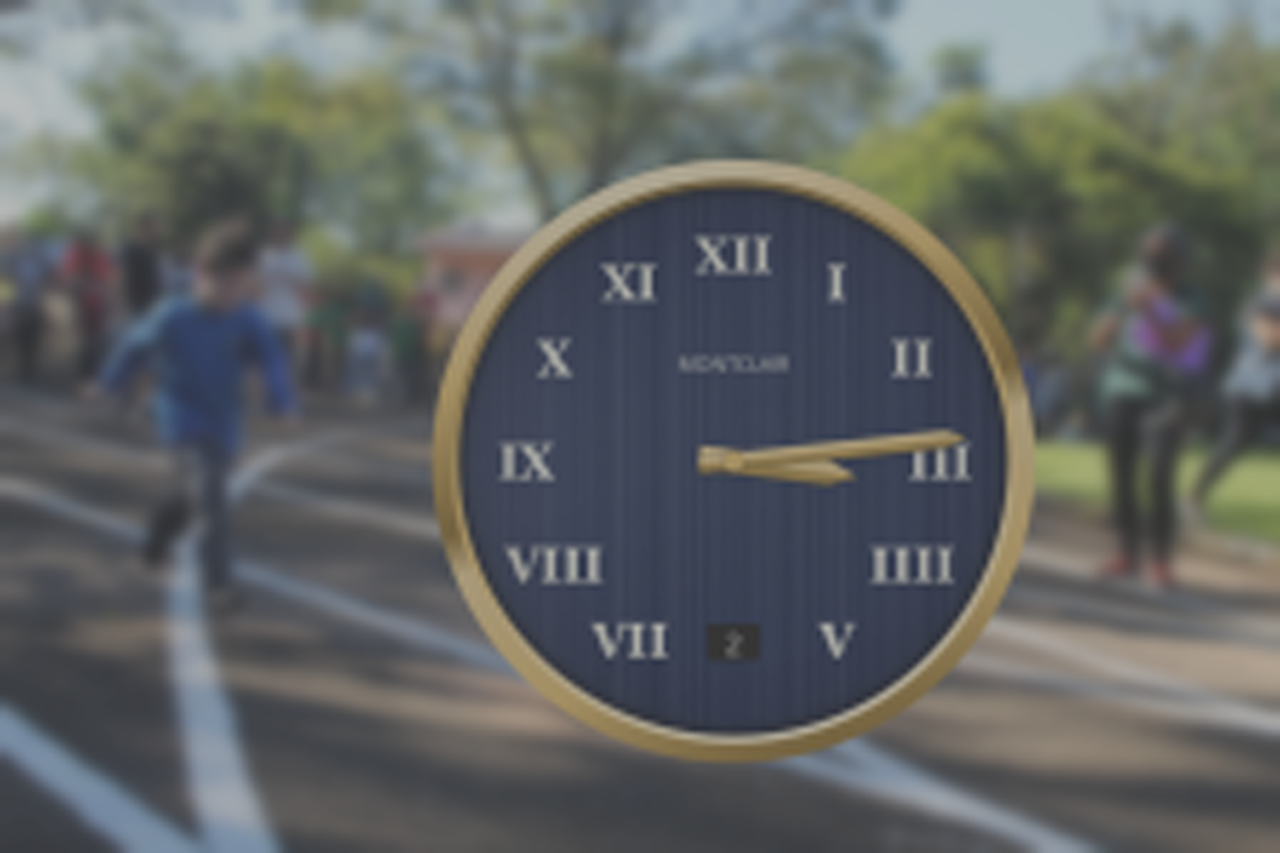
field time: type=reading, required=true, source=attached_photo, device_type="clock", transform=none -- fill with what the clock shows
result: 3:14
